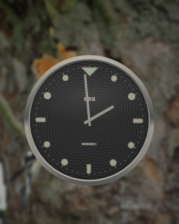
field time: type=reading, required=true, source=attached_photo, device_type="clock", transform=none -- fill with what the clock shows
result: 1:59
